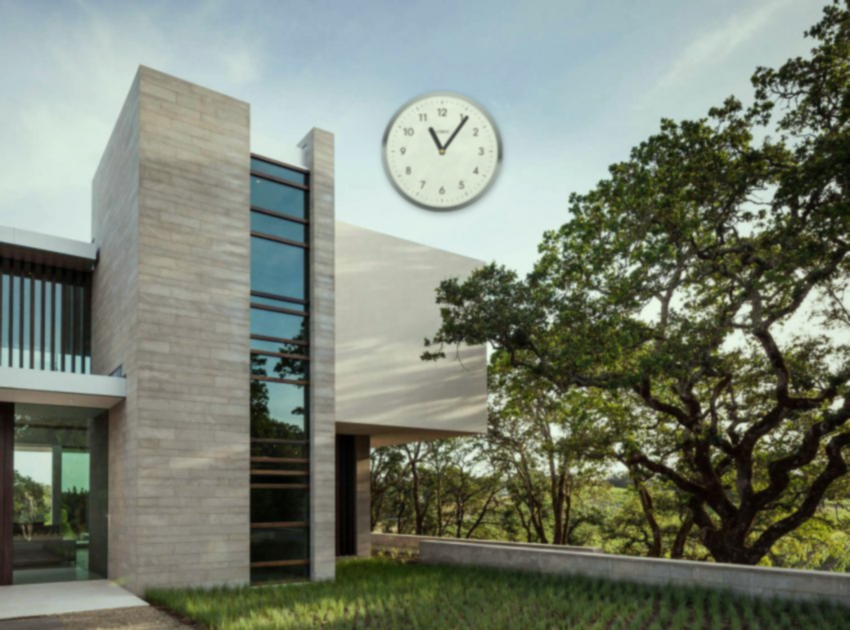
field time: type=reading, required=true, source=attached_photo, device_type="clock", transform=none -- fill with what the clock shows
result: 11:06
